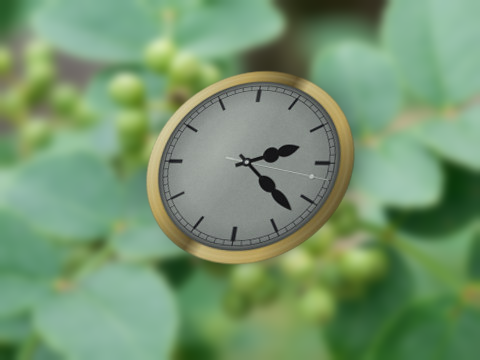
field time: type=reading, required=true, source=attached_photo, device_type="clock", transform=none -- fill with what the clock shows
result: 2:22:17
